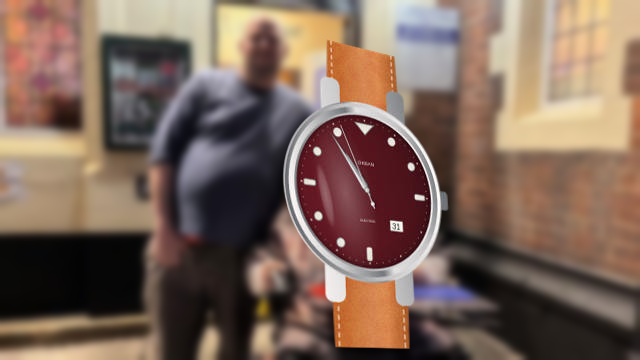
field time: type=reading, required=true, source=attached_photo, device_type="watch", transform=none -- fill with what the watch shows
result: 10:53:56
